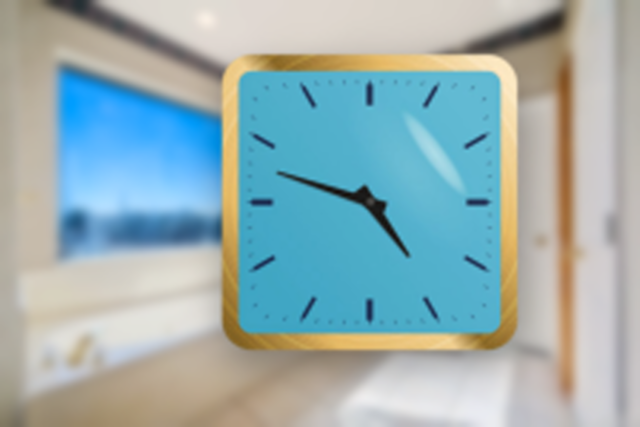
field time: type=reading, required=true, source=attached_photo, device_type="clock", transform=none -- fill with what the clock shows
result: 4:48
